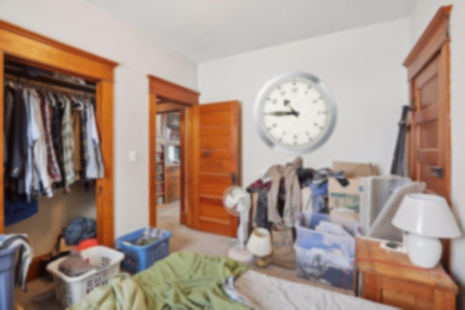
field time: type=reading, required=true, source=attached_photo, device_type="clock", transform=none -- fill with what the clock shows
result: 10:45
